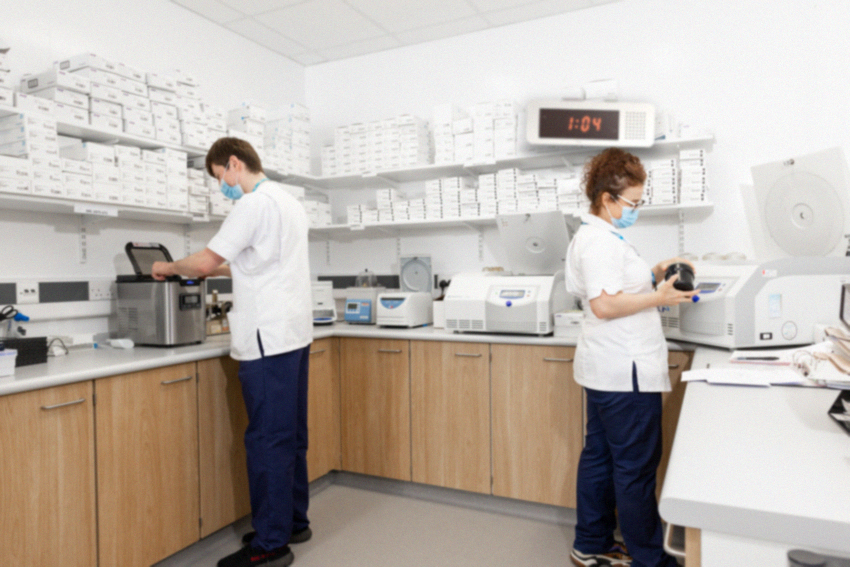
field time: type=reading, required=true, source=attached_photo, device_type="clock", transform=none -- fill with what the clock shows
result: 1:04
